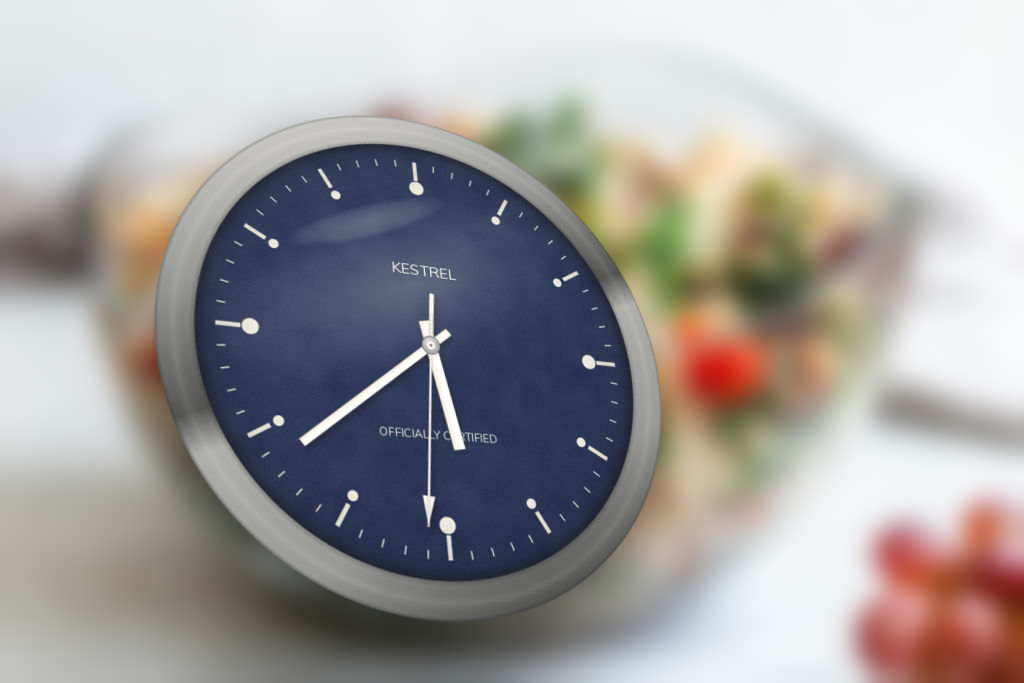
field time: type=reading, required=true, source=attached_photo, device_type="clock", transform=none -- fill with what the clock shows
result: 5:38:31
